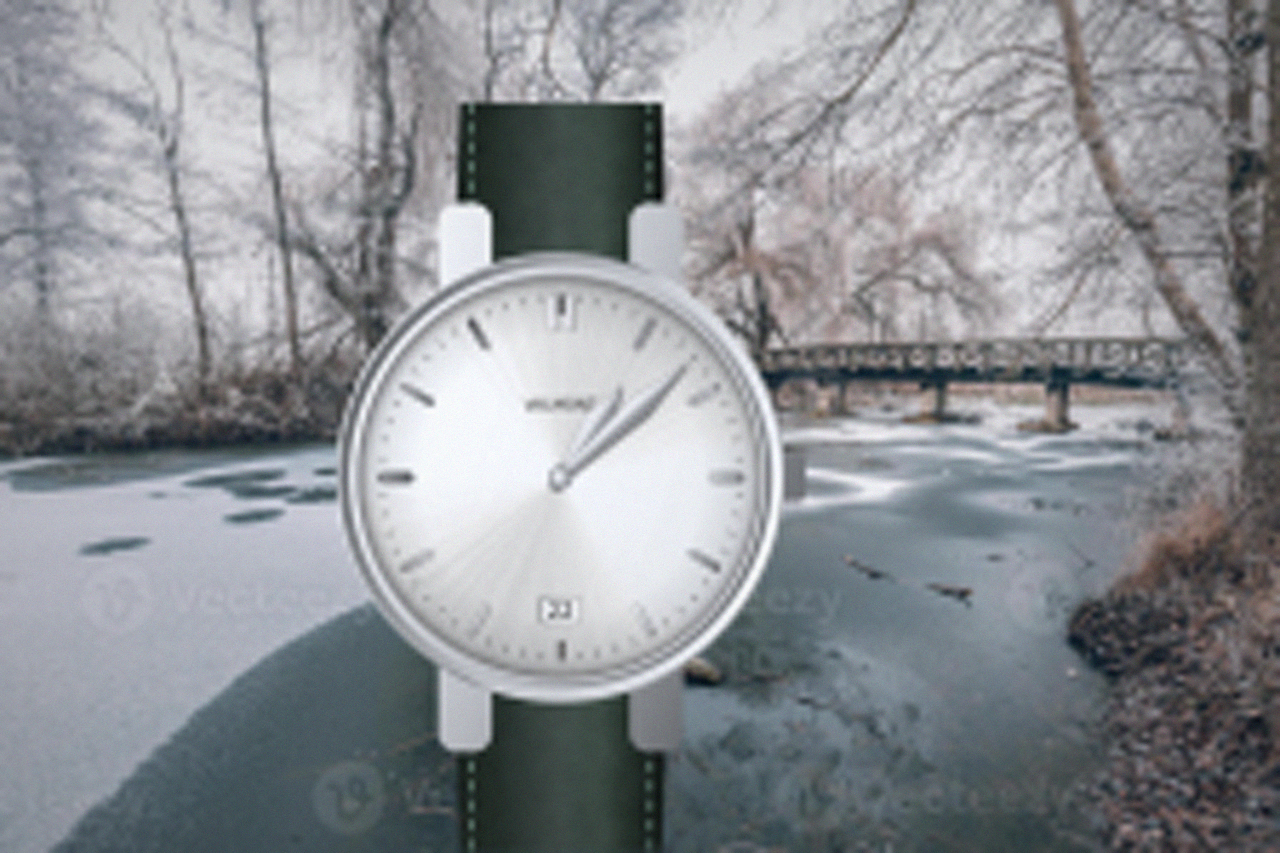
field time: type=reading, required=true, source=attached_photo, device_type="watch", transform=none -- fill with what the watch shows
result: 1:08
